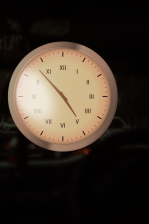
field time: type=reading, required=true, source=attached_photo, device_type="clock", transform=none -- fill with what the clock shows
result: 4:53
